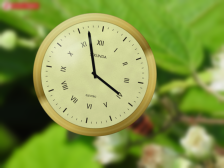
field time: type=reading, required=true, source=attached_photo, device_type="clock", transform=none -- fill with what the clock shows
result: 3:57
